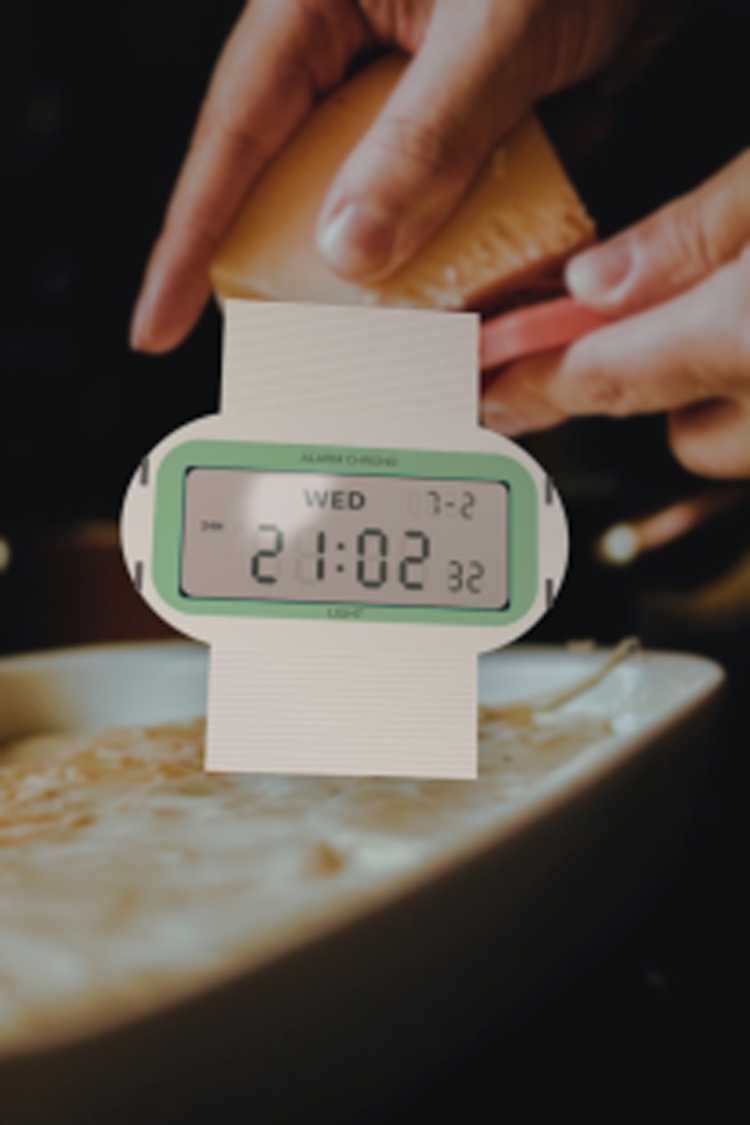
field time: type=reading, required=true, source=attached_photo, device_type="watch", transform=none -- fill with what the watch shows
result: 21:02:32
